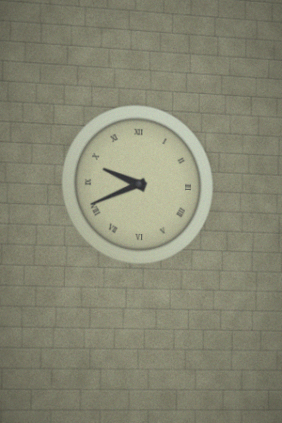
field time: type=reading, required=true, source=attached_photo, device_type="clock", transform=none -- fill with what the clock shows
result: 9:41
